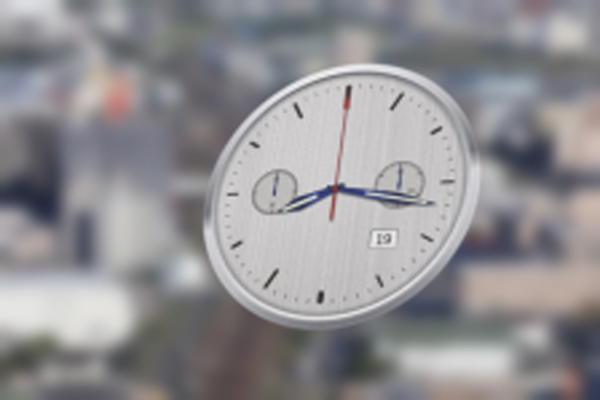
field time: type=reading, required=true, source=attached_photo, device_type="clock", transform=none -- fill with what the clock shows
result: 8:17
